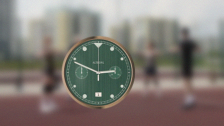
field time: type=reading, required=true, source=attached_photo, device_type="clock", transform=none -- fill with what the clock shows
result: 2:49
